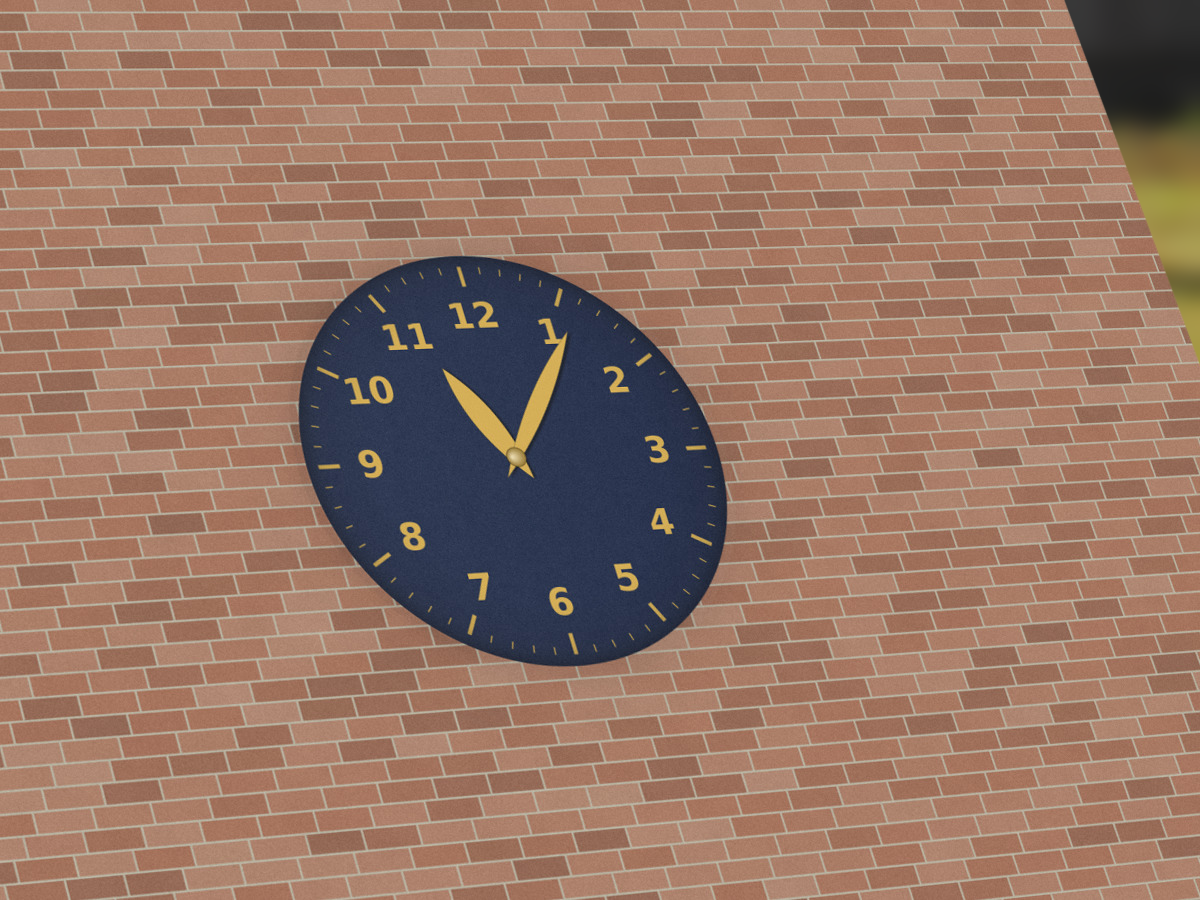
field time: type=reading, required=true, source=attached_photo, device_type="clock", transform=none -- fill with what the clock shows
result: 11:06
